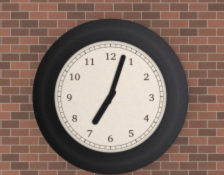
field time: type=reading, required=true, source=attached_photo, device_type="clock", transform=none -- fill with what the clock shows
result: 7:03
